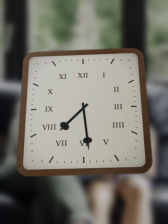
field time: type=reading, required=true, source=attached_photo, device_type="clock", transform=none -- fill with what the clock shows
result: 7:29
